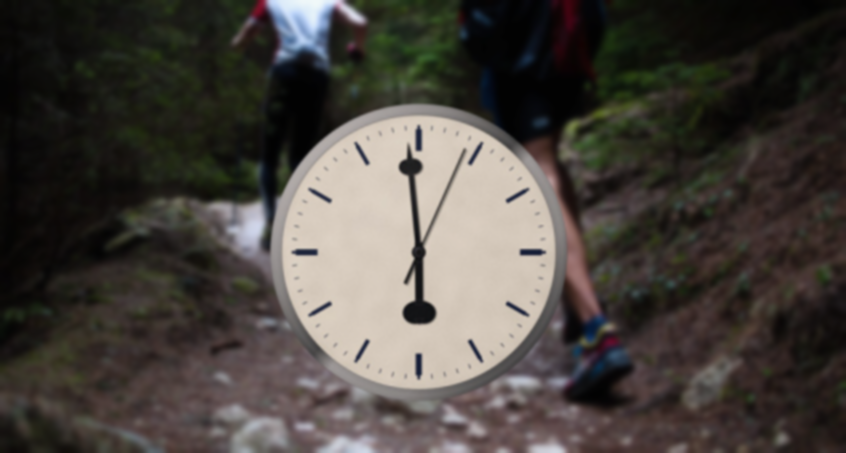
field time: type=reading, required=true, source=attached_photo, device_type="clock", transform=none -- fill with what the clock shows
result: 5:59:04
